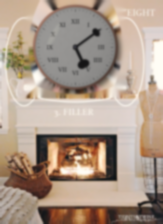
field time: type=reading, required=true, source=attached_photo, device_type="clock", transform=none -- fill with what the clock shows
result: 5:09
